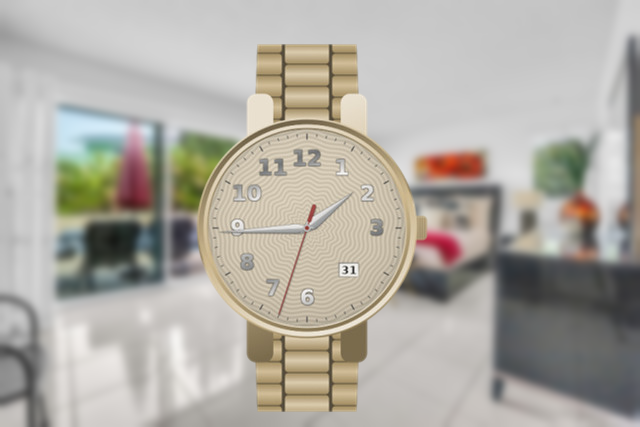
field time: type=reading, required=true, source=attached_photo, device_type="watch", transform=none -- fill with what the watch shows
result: 1:44:33
